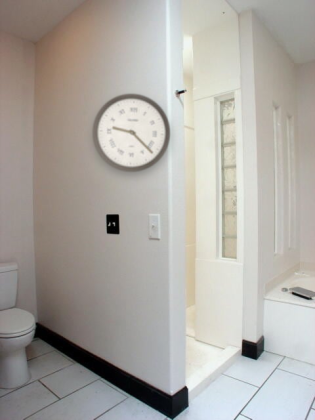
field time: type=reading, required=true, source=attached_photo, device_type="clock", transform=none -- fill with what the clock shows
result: 9:22
